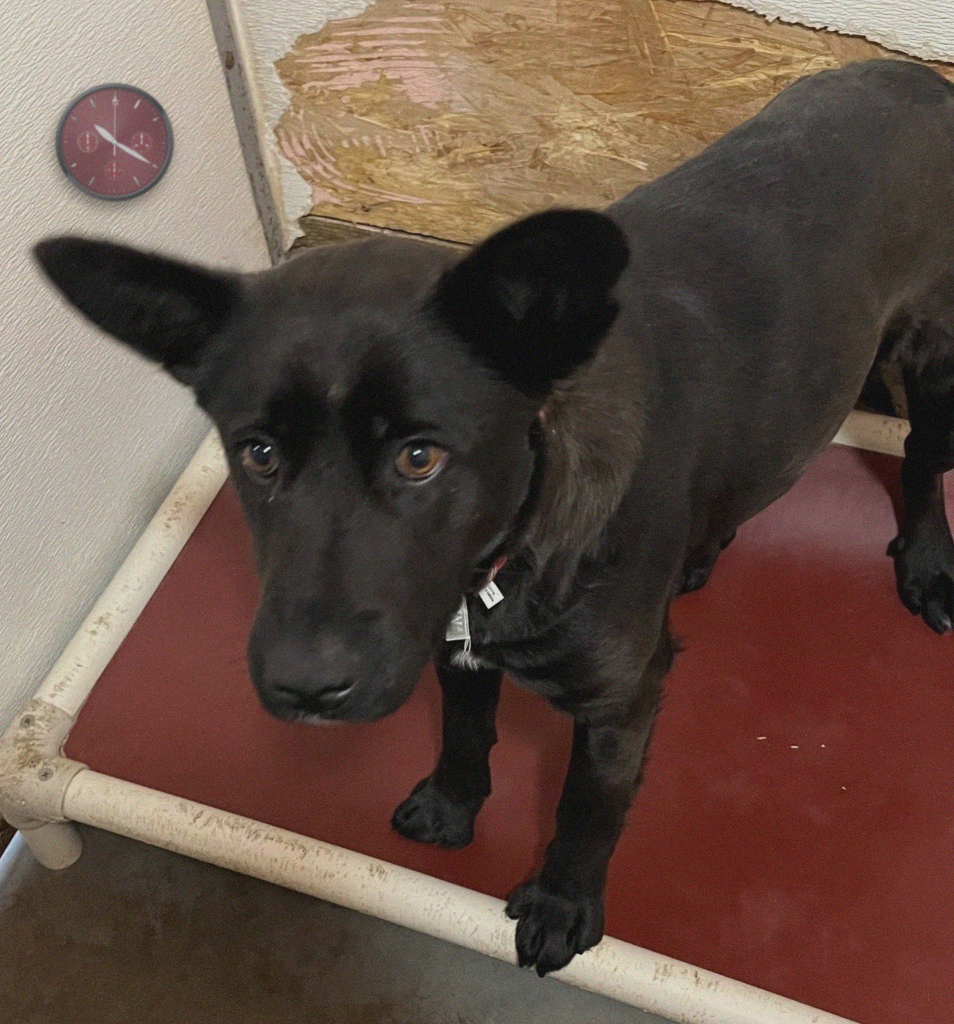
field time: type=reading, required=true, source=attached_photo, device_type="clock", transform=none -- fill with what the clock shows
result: 10:20
